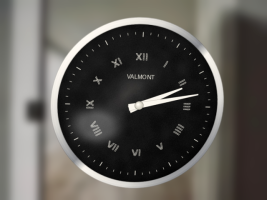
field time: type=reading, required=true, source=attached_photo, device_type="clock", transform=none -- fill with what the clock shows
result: 2:13
